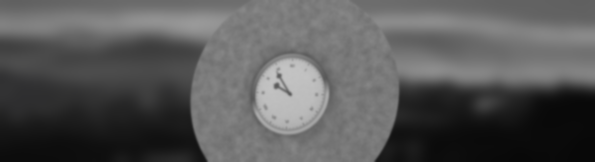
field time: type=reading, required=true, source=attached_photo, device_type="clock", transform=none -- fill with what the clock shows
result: 9:54
